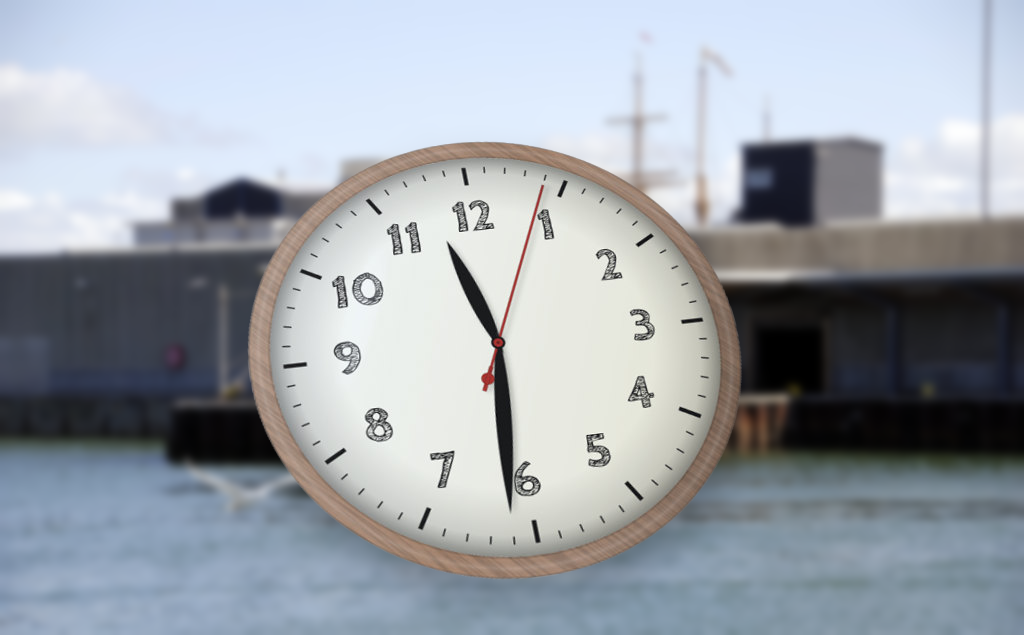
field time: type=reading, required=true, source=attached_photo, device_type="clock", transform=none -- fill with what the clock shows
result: 11:31:04
